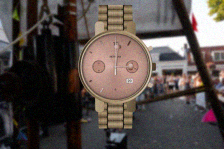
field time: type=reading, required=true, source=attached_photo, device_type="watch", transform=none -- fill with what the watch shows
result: 3:01
